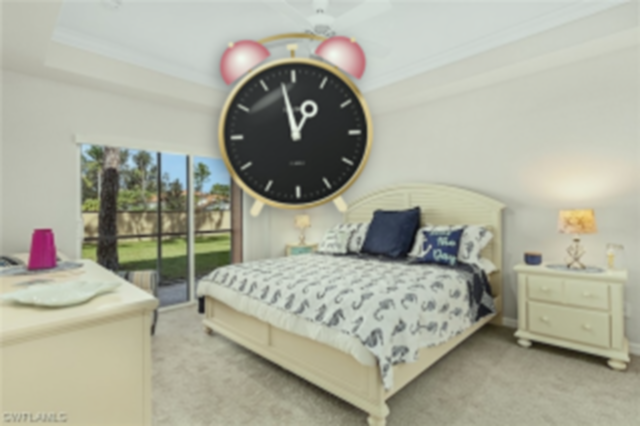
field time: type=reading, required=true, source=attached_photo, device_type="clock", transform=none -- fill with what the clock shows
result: 12:58
